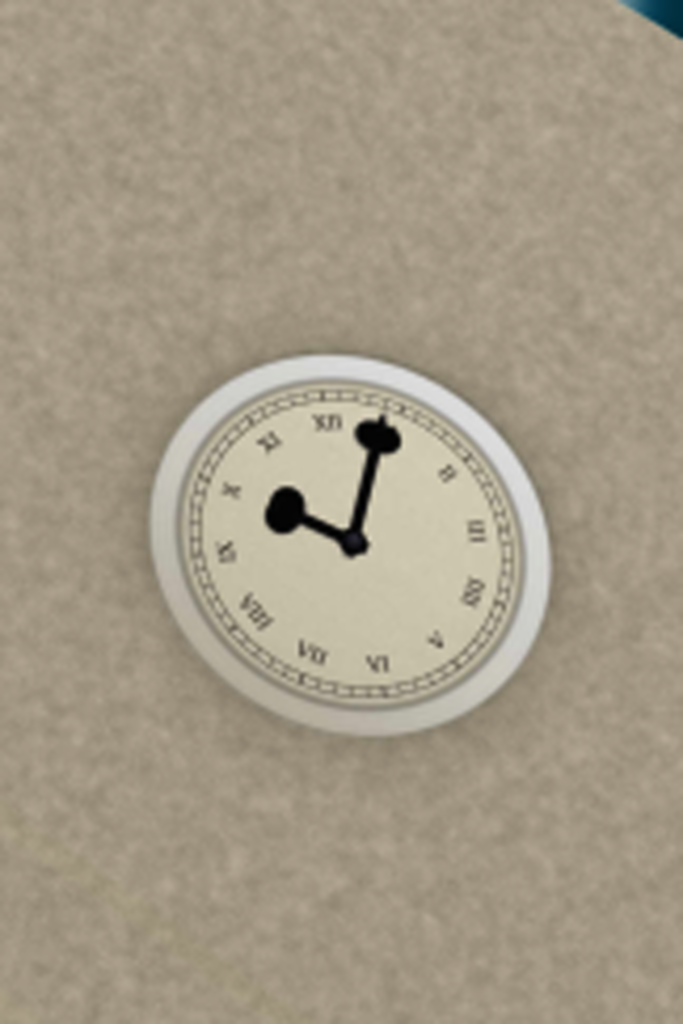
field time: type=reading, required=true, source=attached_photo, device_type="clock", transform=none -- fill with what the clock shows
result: 10:04
